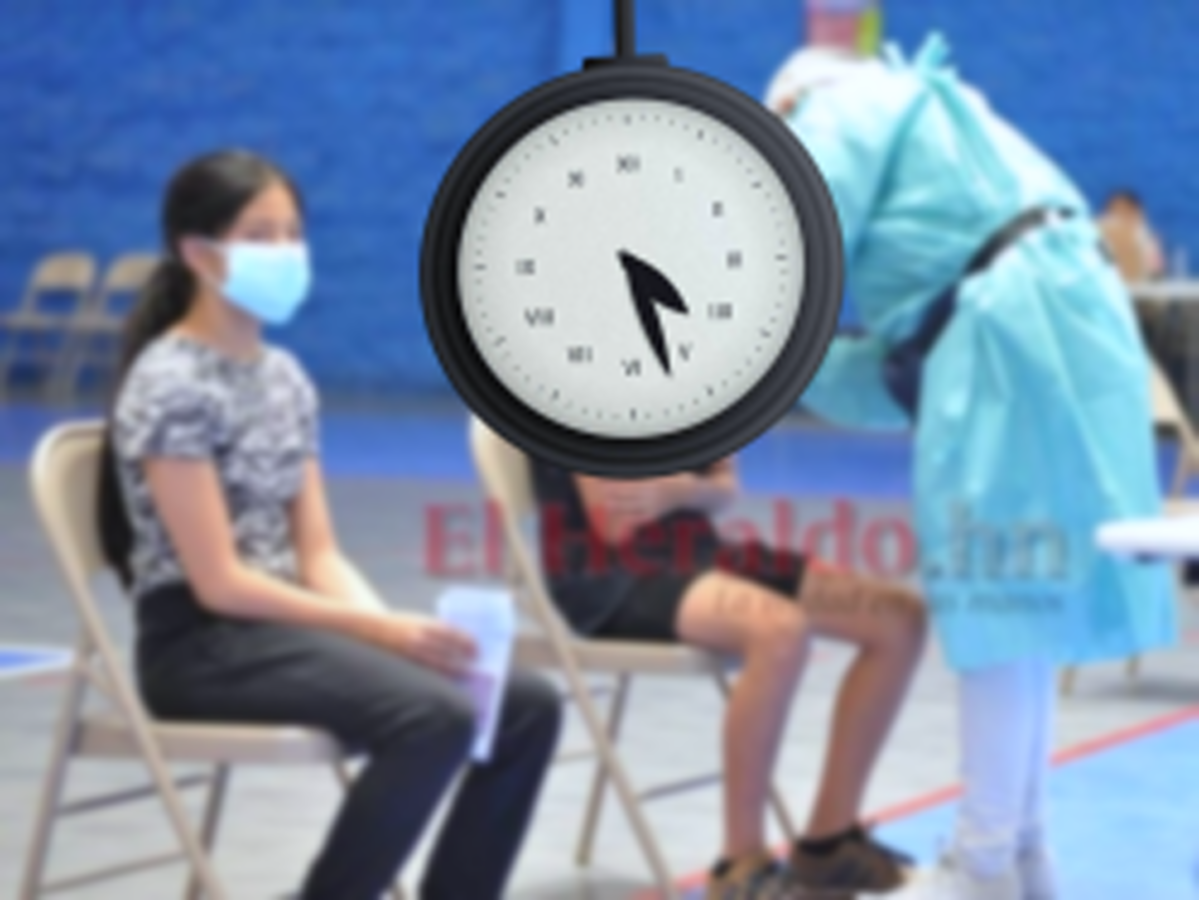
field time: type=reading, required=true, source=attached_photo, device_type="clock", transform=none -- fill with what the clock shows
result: 4:27
